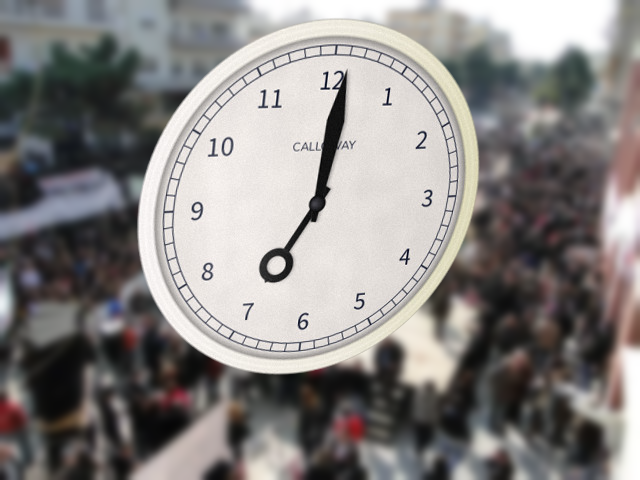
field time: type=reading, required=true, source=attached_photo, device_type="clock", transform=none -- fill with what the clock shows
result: 7:01
